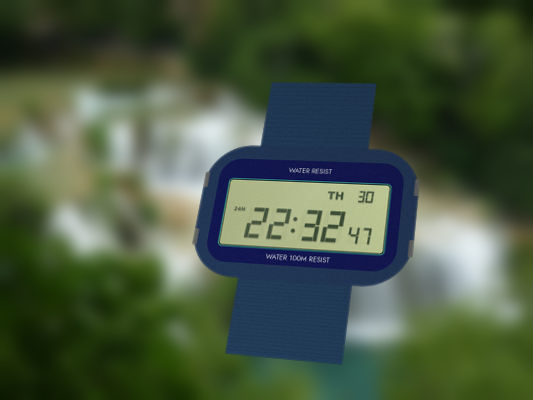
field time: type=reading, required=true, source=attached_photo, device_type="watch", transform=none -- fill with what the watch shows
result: 22:32:47
